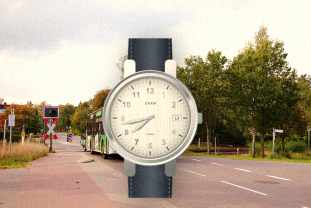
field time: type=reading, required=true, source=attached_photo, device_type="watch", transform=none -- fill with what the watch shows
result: 7:43
